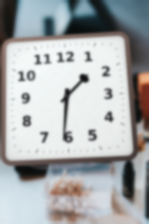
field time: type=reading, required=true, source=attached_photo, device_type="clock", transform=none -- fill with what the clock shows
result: 1:31
